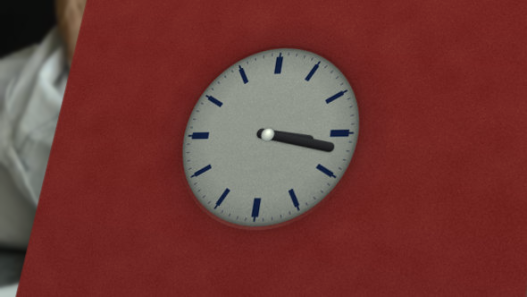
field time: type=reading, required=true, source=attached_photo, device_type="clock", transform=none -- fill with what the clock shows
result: 3:17
